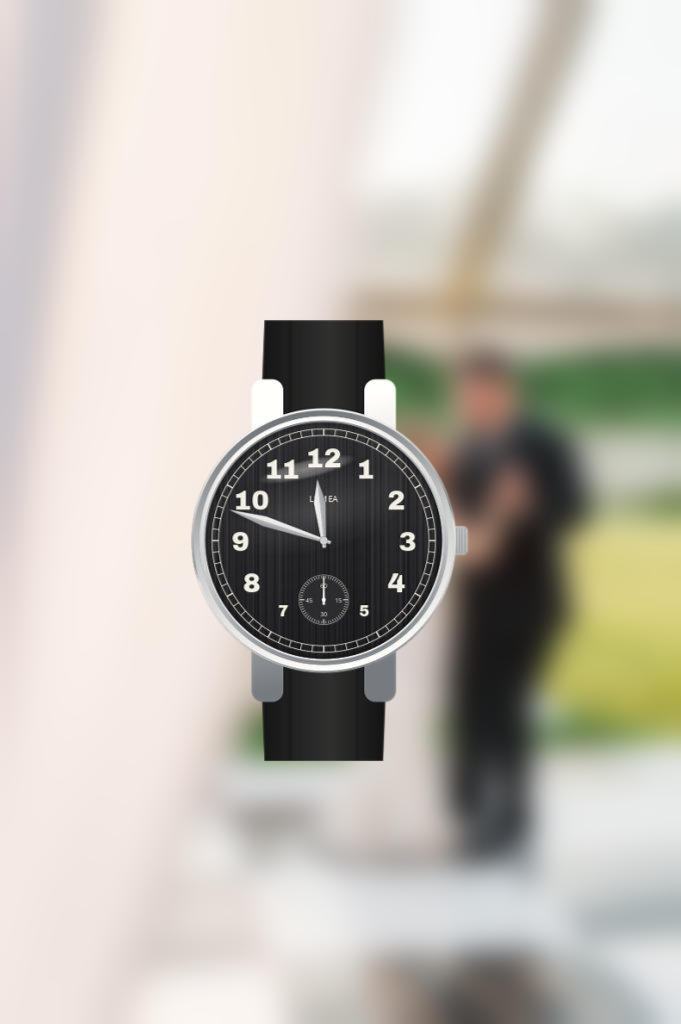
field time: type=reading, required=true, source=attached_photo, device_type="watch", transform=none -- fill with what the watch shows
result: 11:48
